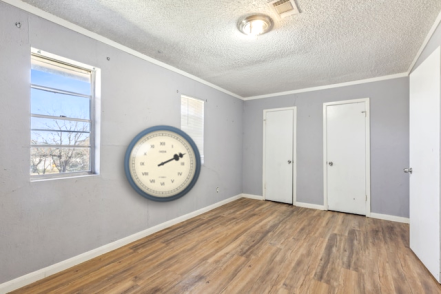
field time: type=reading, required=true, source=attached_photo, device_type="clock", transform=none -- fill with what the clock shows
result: 2:11
